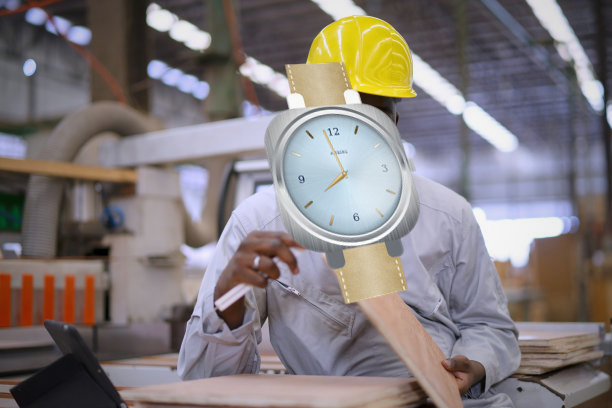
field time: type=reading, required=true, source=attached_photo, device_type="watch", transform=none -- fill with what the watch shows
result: 7:58
